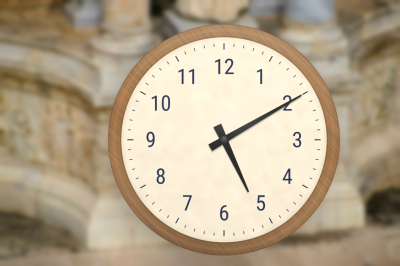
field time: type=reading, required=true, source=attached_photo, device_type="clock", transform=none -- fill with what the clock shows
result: 5:10
